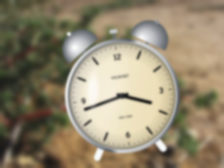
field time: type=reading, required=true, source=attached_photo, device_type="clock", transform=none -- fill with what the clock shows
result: 3:43
